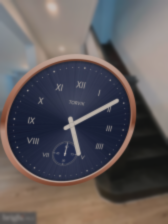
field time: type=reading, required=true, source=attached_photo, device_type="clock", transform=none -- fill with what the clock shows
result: 5:09
